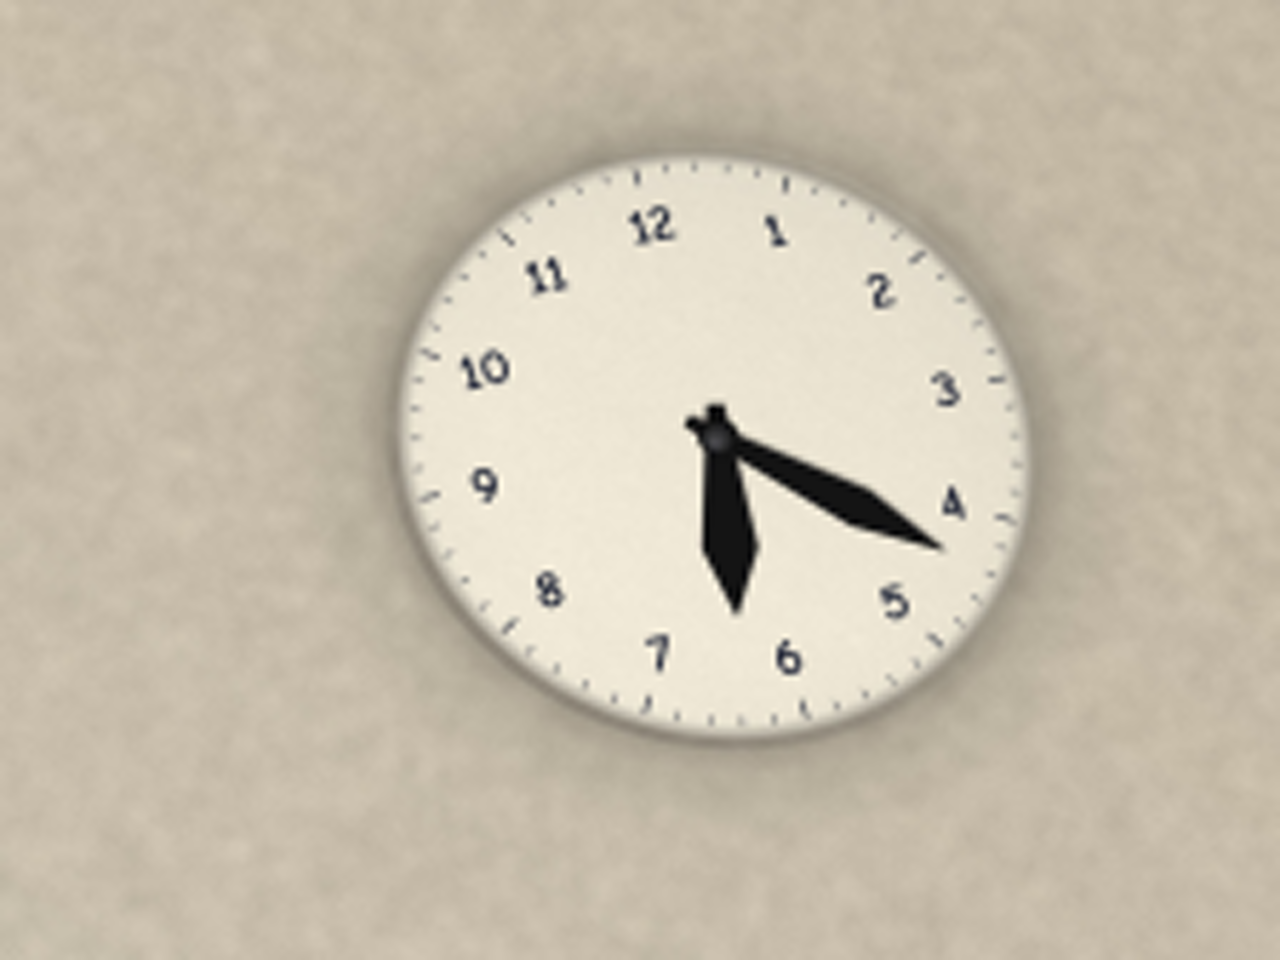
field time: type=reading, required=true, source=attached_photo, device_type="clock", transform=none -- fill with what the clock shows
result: 6:22
